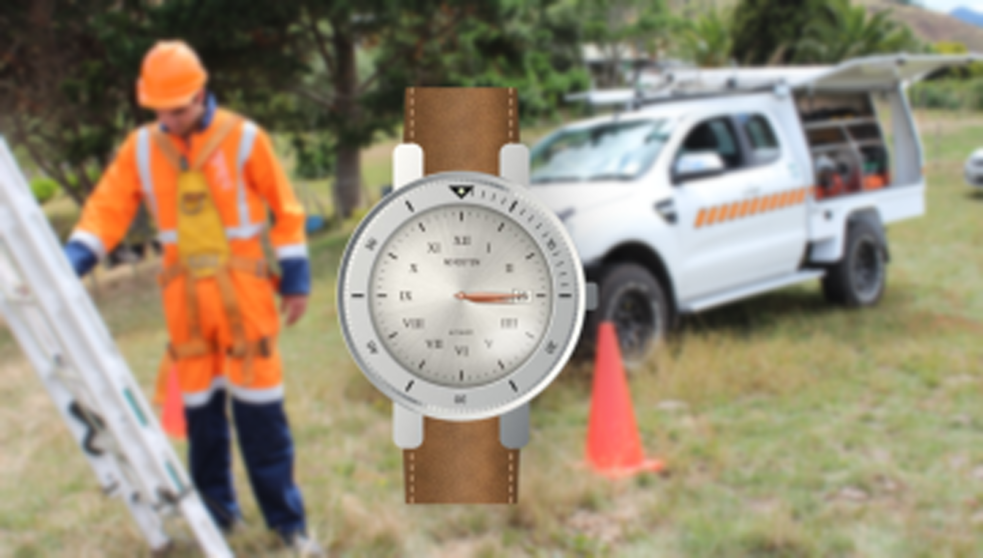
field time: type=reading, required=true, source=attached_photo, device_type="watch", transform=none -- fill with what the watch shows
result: 3:15
